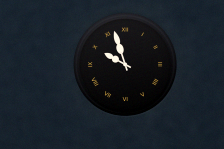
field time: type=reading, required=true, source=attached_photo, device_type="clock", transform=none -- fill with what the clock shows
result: 9:57
